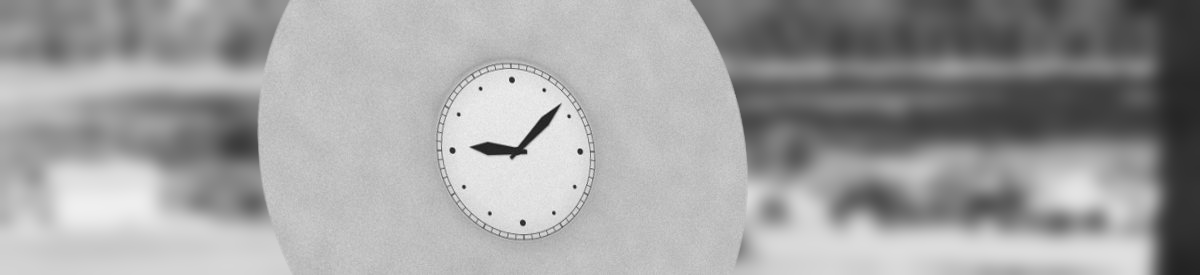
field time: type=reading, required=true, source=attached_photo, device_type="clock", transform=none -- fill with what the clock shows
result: 9:08
